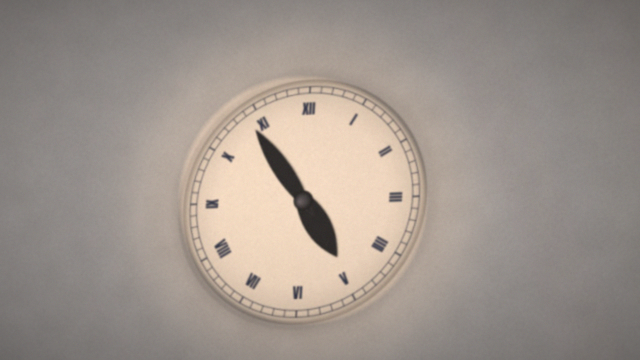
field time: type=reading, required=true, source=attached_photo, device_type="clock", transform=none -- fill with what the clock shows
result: 4:54
